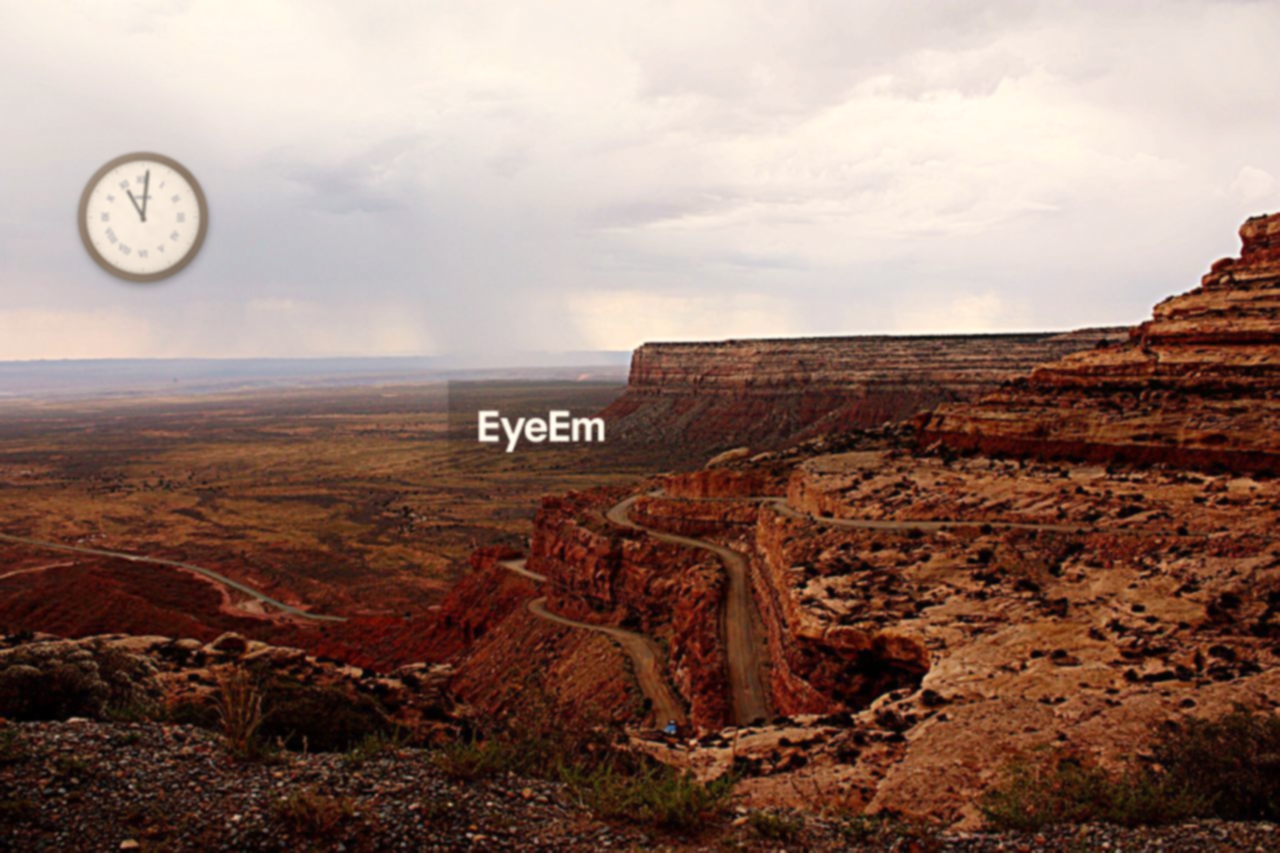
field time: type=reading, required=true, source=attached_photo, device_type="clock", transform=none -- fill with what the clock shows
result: 11:01
